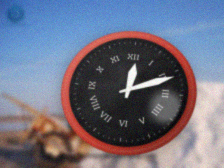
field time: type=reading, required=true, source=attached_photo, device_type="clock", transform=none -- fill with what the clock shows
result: 12:11
